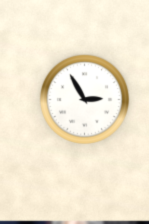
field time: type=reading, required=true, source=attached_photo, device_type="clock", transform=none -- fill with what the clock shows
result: 2:55
